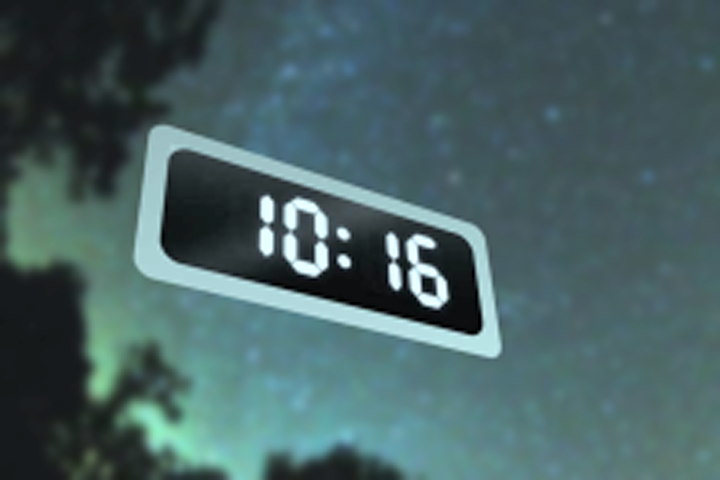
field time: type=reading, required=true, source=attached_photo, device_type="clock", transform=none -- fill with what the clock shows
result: 10:16
